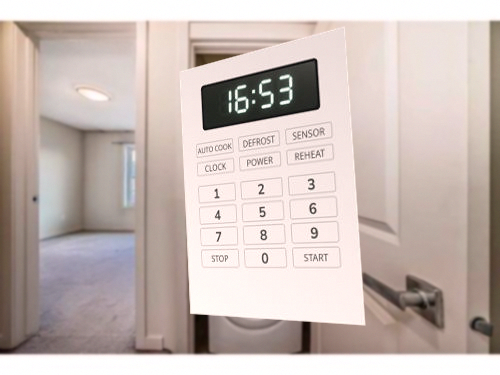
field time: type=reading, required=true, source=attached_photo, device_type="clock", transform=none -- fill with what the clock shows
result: 16:53
